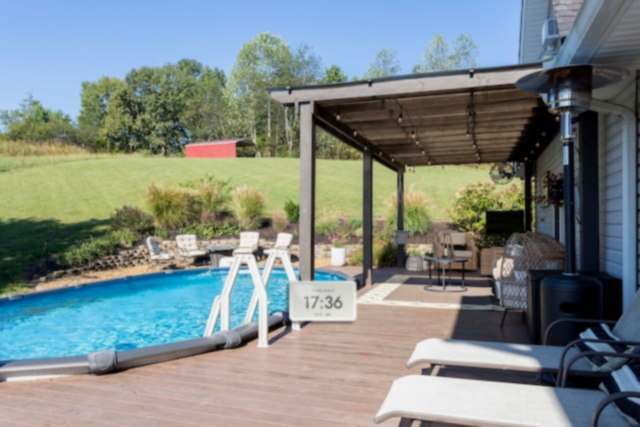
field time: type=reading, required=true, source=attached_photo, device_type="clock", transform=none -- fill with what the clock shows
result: 17:36
